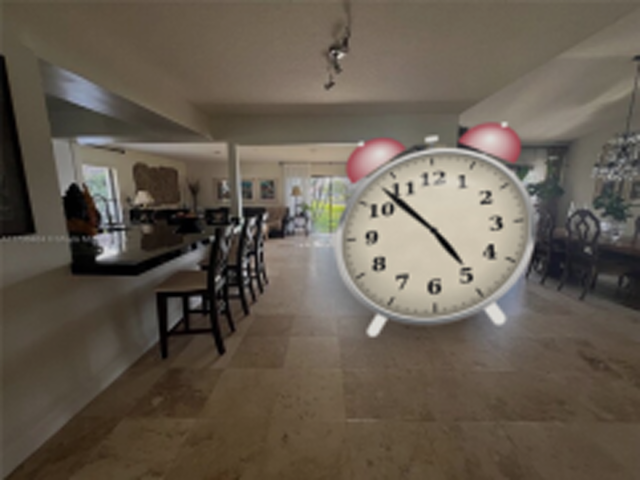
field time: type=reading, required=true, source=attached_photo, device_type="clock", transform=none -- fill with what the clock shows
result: 4:53
